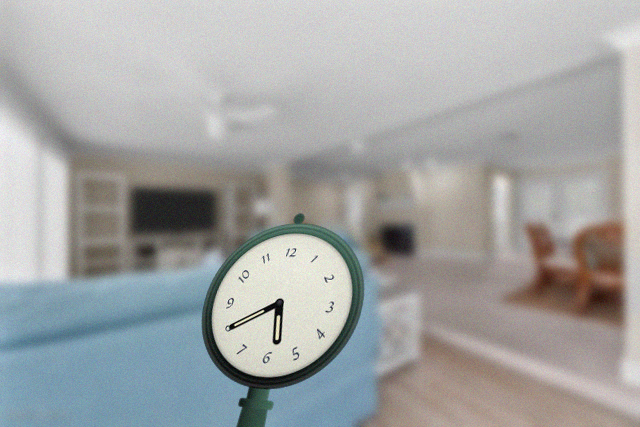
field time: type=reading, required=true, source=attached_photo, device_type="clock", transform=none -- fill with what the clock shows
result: 5:40
